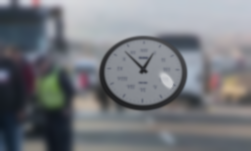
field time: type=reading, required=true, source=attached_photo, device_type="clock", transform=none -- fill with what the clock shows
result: 12:53
